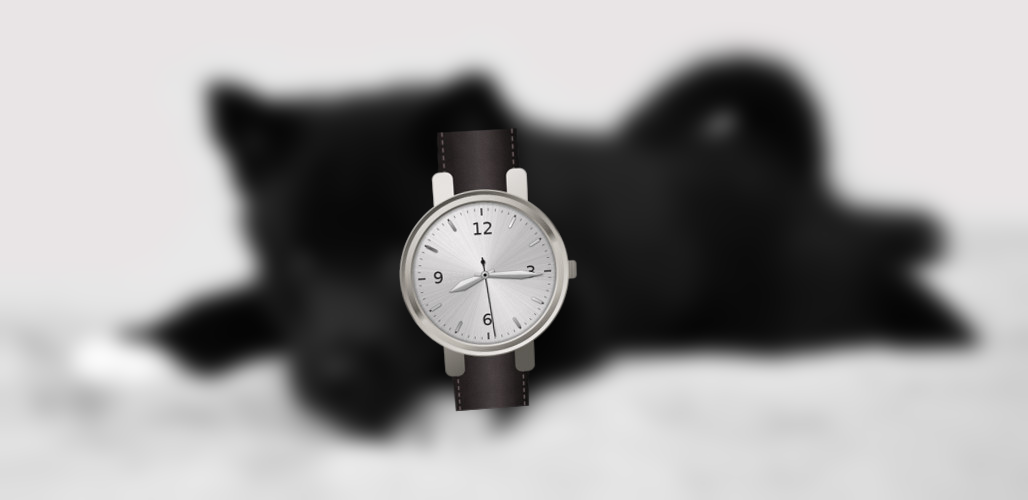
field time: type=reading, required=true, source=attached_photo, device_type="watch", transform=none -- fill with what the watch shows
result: 8:15:29
